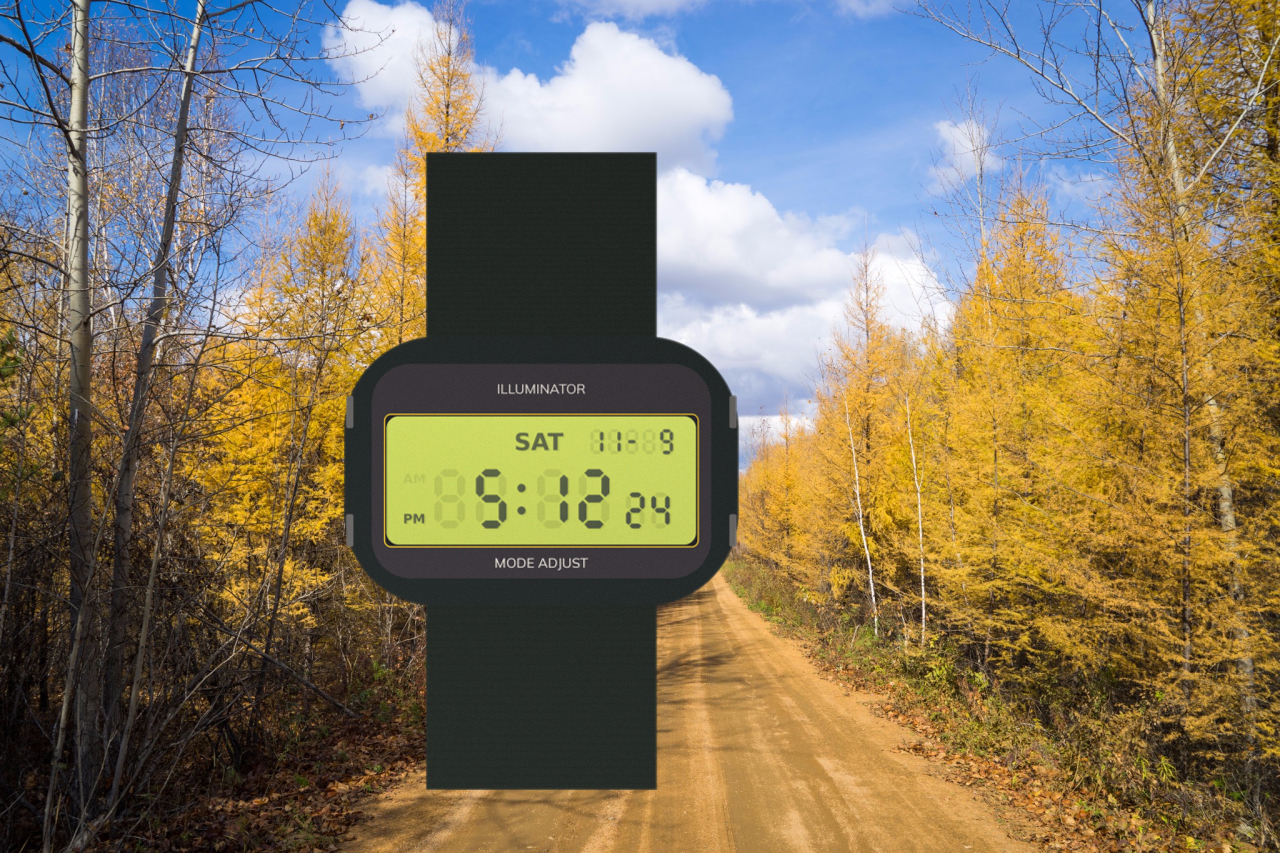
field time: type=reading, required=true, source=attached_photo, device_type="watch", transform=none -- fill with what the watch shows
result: 5:12:24
